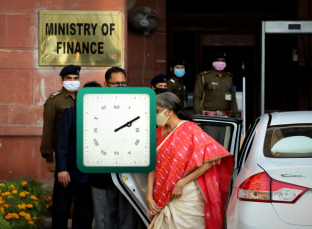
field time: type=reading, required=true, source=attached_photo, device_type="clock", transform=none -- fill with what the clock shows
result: 2:10
